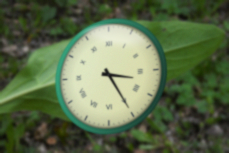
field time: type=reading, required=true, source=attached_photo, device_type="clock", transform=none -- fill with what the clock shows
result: 3:25
